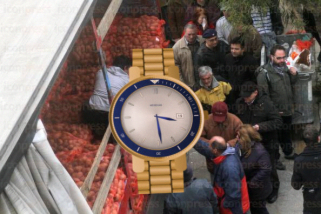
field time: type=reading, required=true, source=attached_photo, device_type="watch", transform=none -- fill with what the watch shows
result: 3:29
